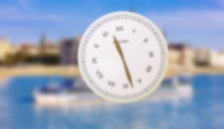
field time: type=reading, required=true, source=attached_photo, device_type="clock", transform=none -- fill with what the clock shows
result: 11:28
